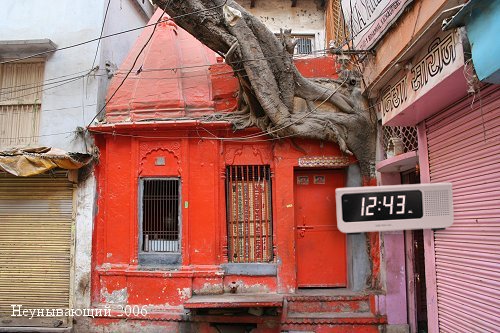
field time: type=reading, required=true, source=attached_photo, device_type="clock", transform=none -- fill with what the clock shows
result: 12:43
